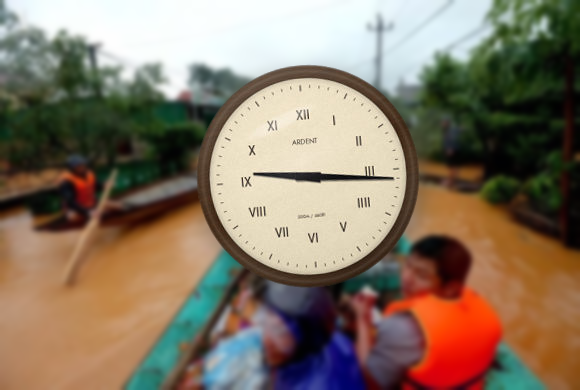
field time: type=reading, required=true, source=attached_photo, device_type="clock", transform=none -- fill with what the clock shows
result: 9:16
